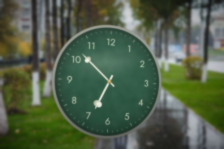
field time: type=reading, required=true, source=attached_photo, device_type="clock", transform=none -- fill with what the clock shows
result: 6:52
